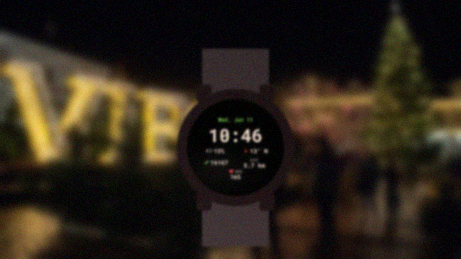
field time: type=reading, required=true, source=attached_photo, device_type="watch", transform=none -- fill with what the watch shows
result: 10:46
